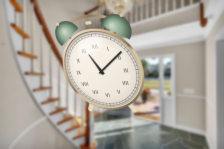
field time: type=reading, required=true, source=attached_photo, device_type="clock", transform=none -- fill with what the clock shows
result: 11:09
